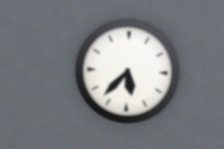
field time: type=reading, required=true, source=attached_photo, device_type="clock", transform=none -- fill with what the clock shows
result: 5:37
